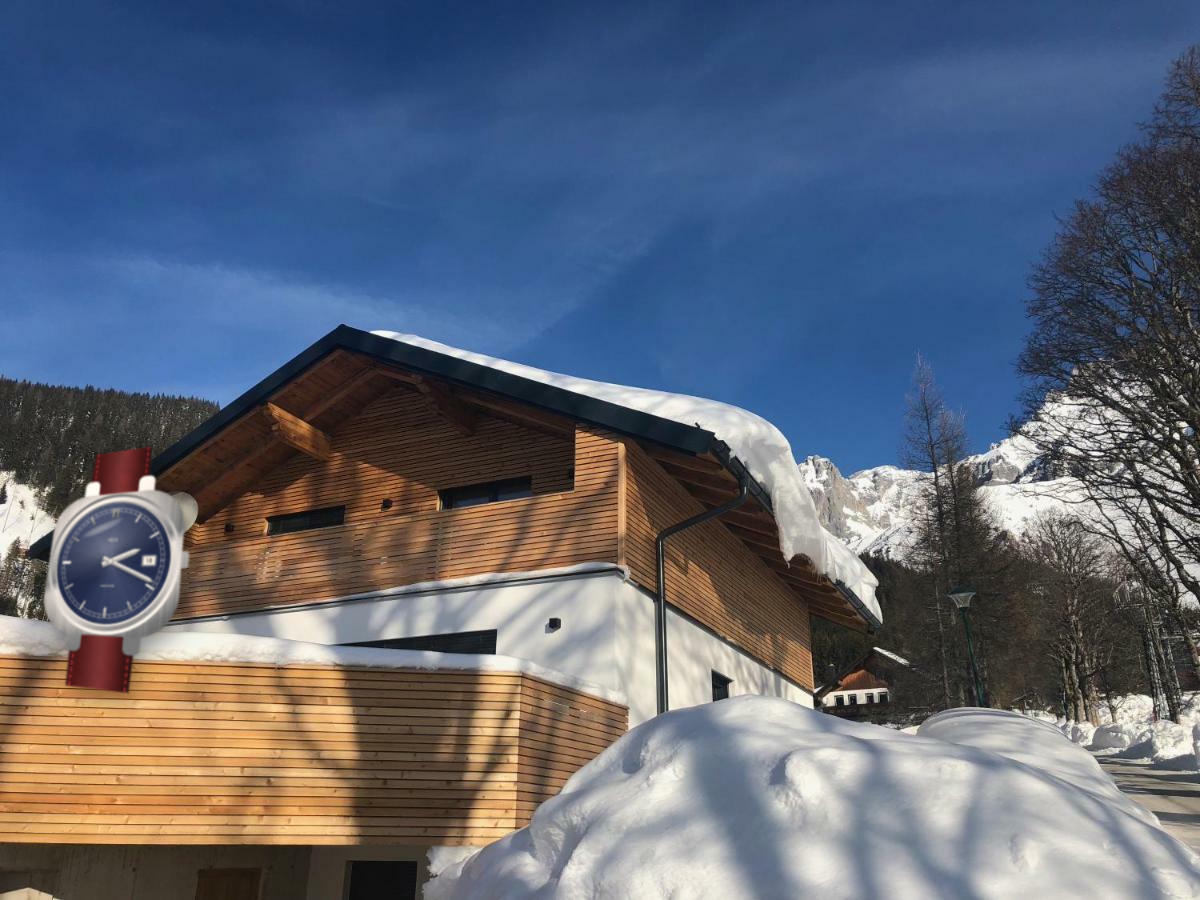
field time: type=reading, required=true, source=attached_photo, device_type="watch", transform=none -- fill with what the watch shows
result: 2:19
